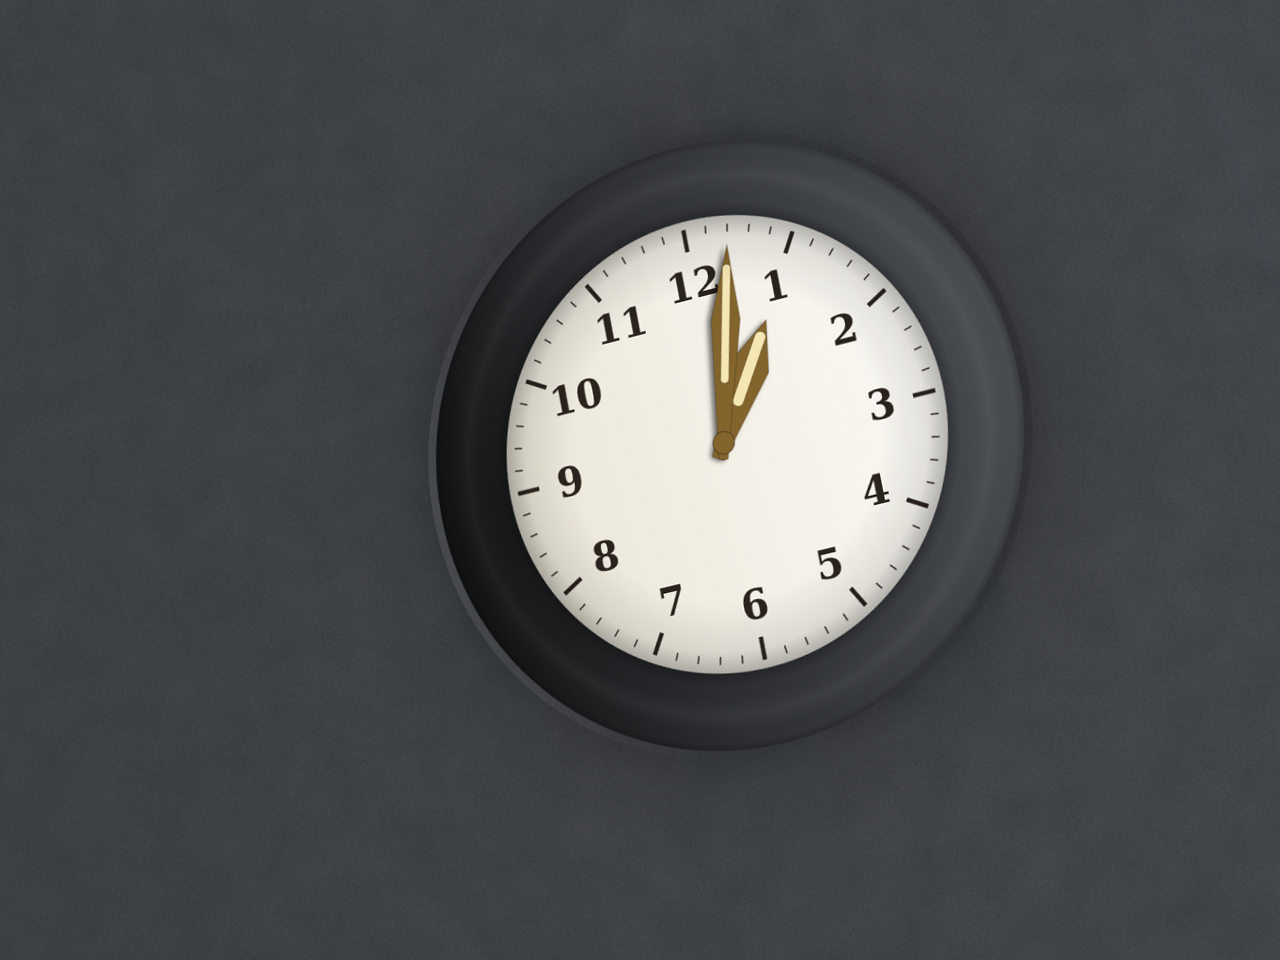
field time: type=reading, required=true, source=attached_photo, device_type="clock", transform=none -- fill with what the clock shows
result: 1:02
